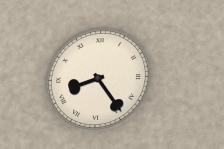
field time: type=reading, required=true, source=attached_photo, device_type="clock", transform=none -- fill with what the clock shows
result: 8:24
